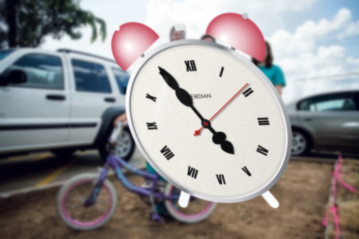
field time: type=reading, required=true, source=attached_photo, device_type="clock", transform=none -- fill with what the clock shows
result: 4:55:09
